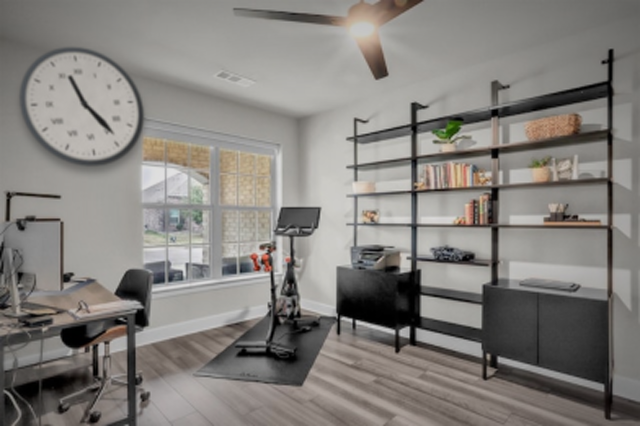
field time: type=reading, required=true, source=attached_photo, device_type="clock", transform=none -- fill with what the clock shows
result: 11:24
